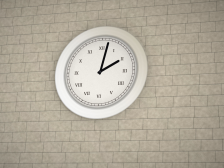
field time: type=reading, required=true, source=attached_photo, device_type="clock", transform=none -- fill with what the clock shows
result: 2:02
